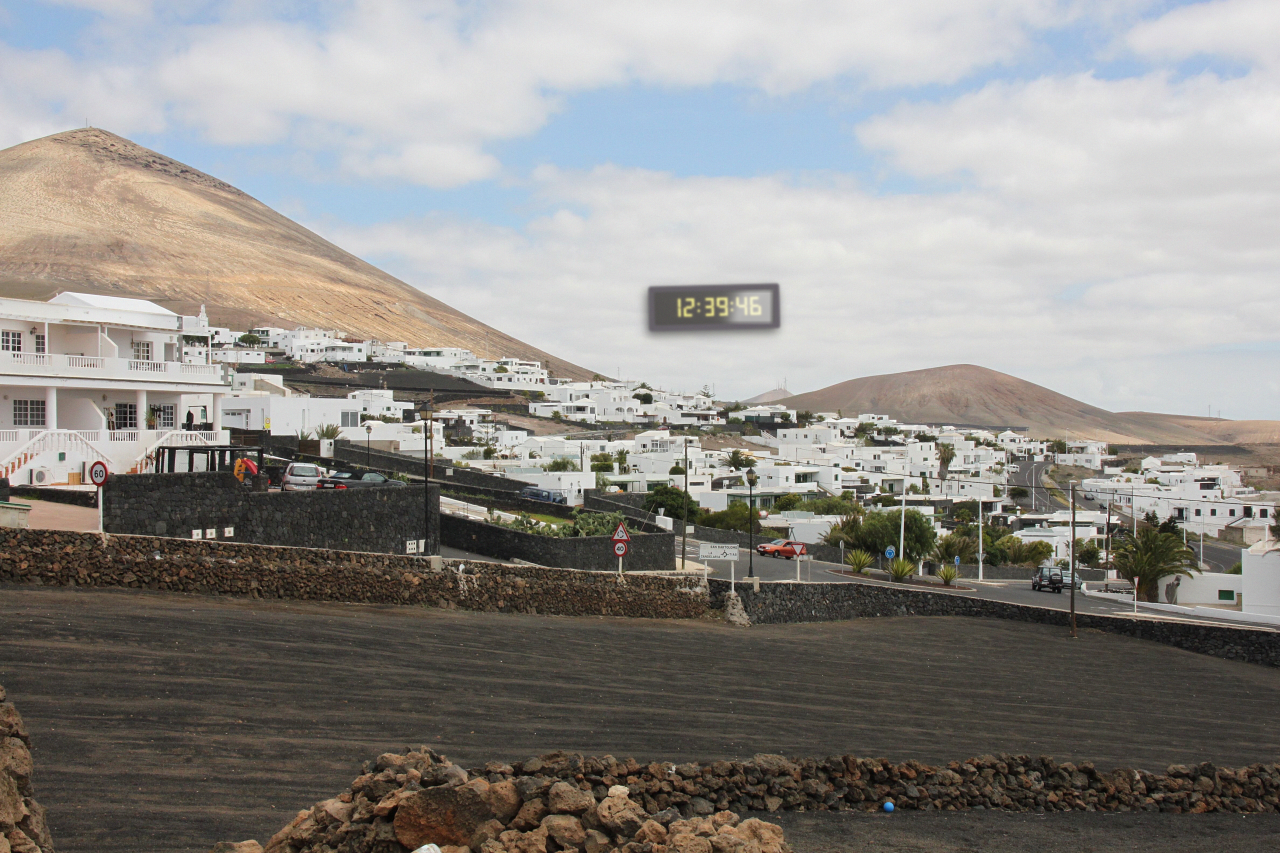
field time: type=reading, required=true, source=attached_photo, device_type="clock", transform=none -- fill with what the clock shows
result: 12:39:46
